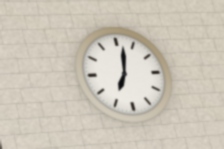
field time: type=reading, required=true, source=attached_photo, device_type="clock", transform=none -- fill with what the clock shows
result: 7:02
